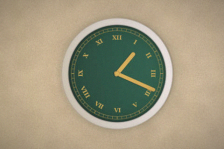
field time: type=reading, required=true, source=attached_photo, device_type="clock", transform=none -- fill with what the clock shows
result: 1:19
